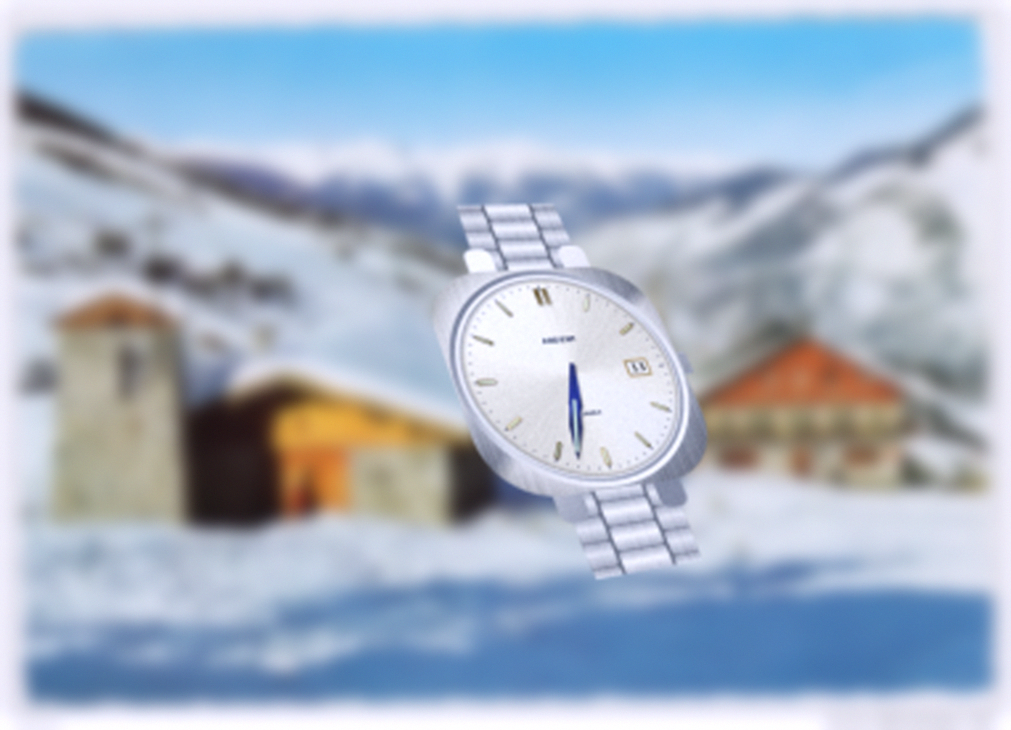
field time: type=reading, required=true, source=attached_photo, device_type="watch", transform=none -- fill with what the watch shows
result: 6:33
